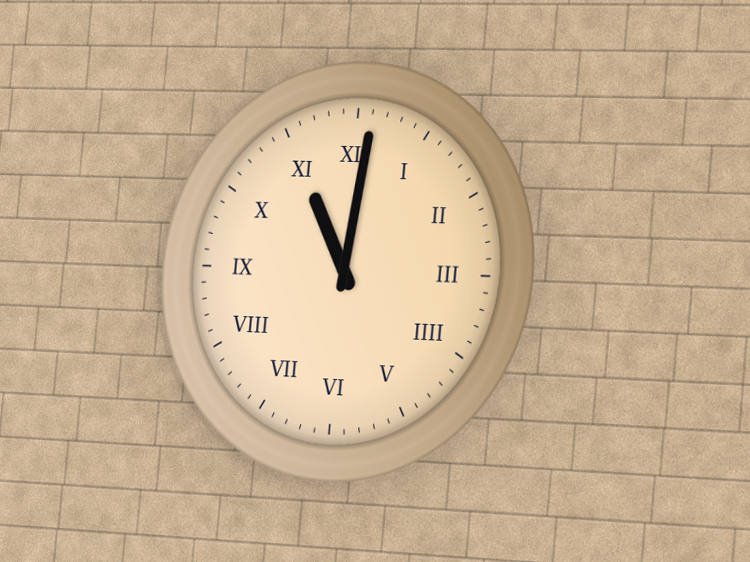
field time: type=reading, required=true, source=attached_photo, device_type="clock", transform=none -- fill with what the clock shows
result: 11:01
